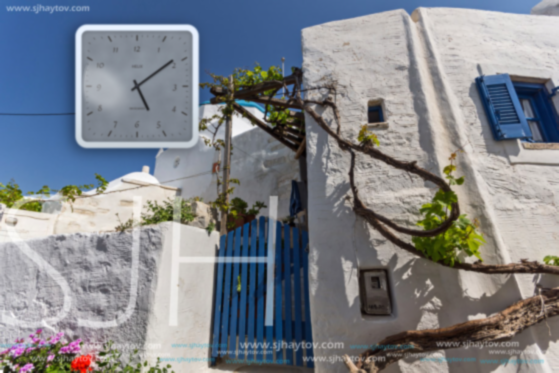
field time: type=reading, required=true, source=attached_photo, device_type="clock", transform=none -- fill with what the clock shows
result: 5:09
